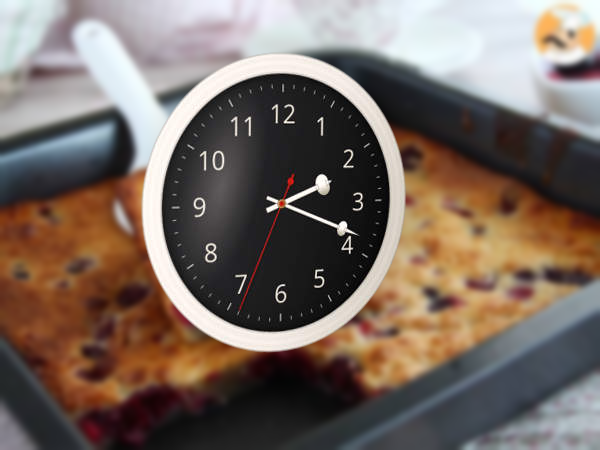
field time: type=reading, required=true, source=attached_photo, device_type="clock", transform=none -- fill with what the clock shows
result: 2:18:34
